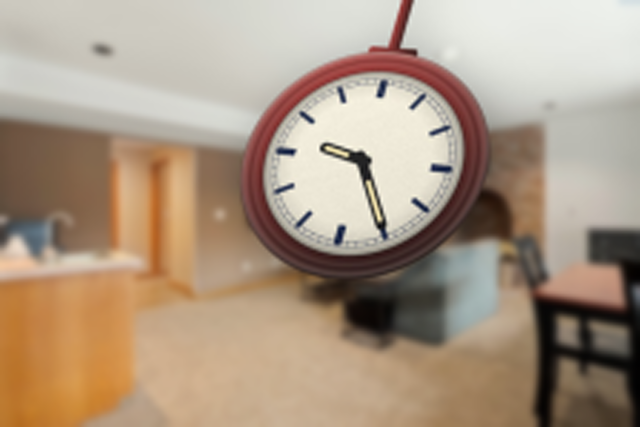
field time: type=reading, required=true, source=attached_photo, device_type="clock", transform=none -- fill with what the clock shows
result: 9:25
